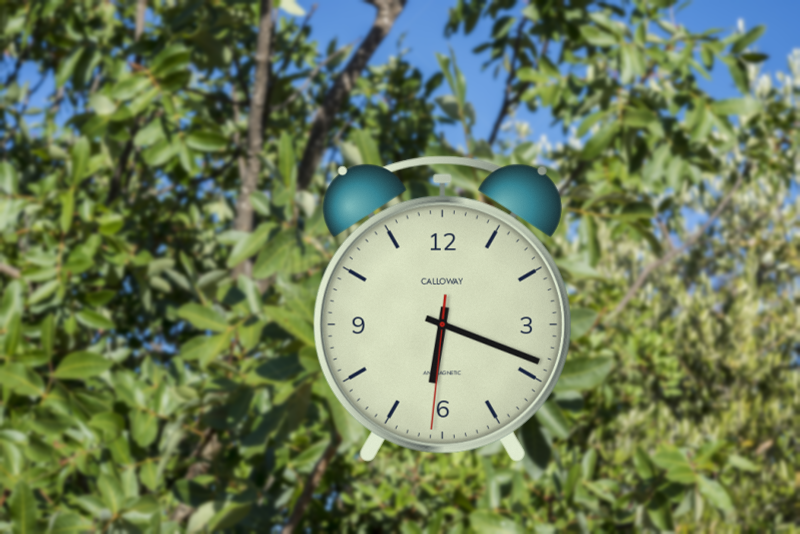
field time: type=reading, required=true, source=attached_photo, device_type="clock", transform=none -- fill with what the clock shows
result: 6:18:31
